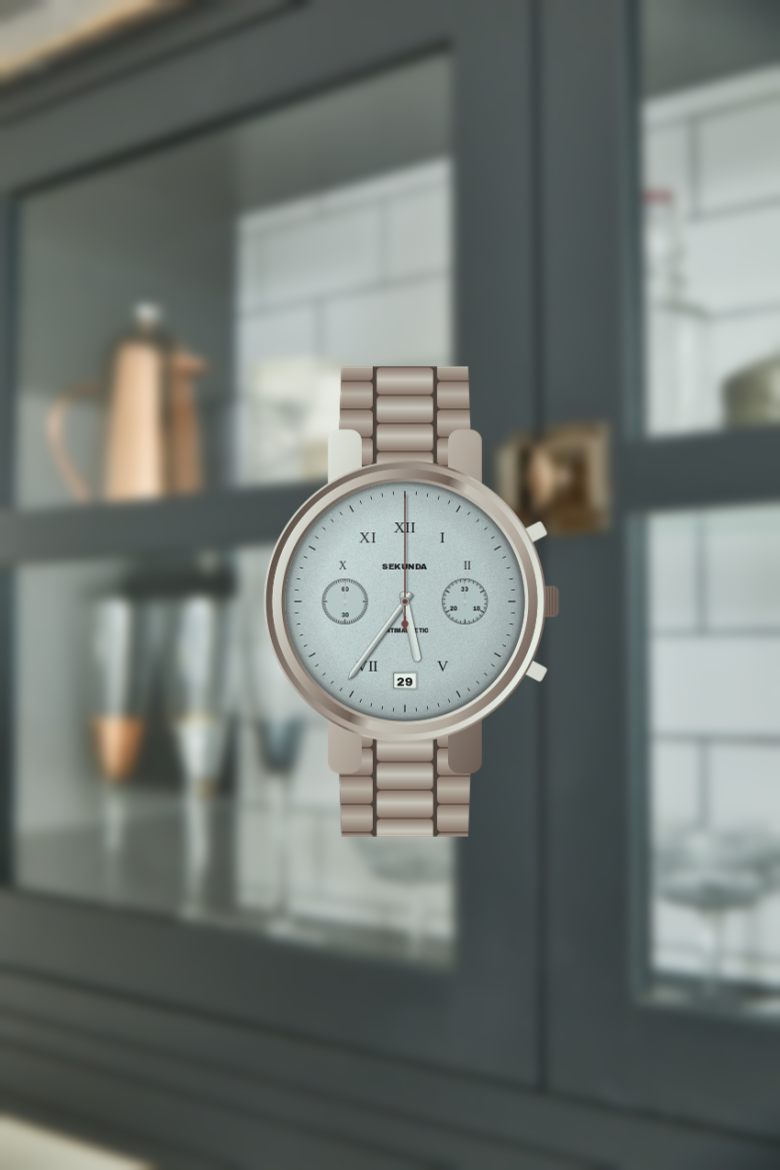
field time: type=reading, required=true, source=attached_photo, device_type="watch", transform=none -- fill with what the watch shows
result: 5:36
